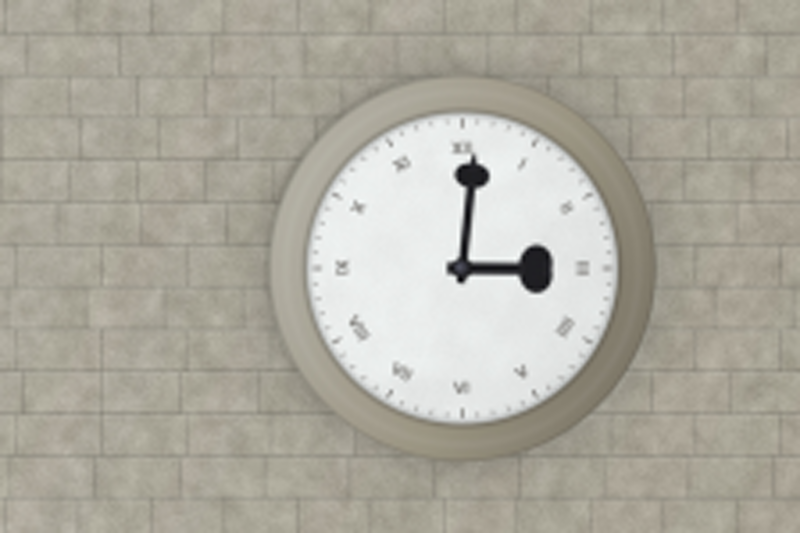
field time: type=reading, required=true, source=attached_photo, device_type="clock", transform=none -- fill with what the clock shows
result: 3:01
